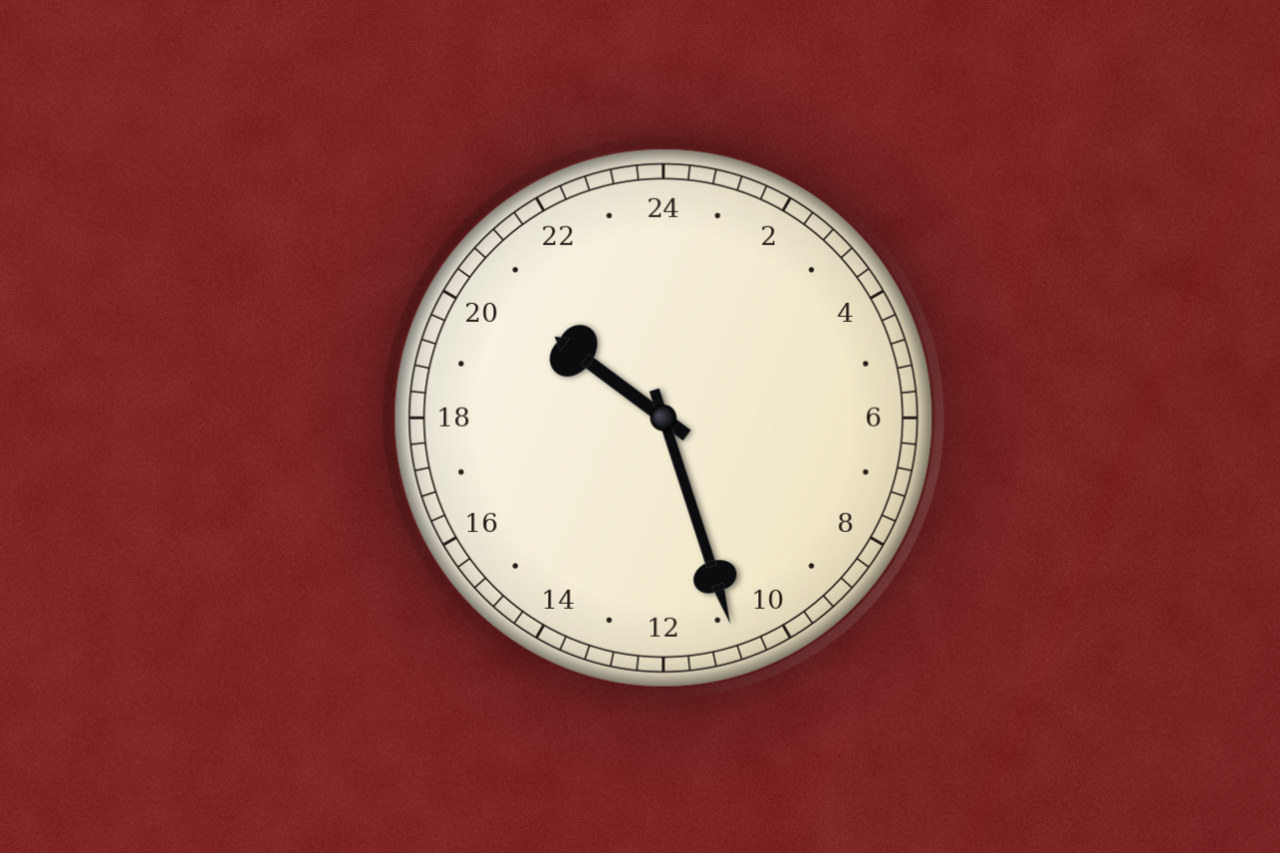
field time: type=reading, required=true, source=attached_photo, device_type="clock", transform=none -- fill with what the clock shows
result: 20:27
